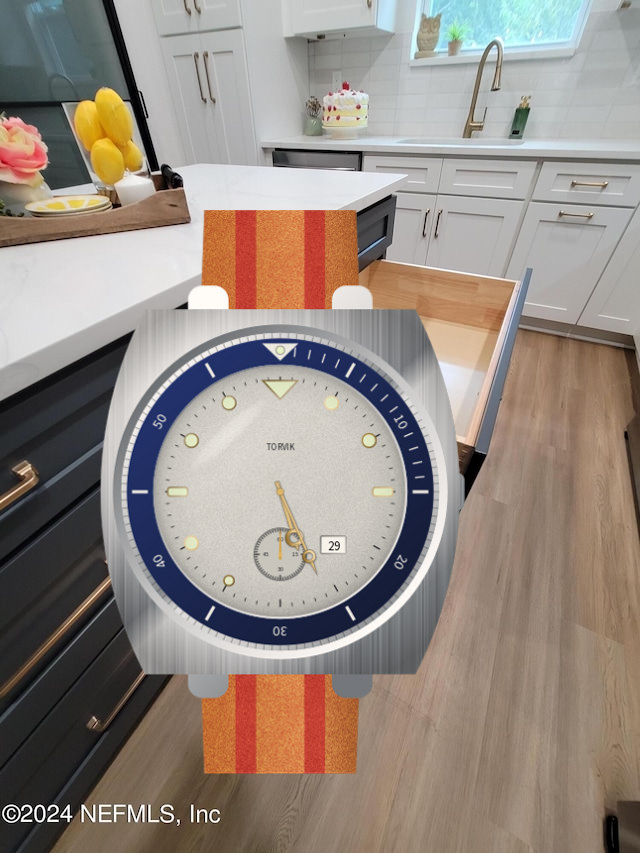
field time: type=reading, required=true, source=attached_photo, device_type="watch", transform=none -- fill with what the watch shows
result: 5:26
